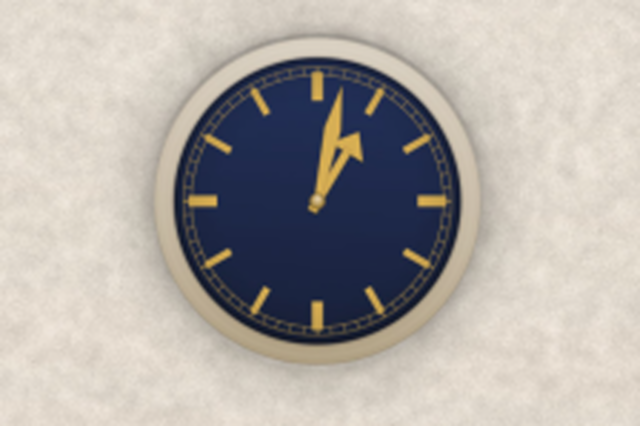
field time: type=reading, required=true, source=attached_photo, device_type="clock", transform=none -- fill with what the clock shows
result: 1:02
